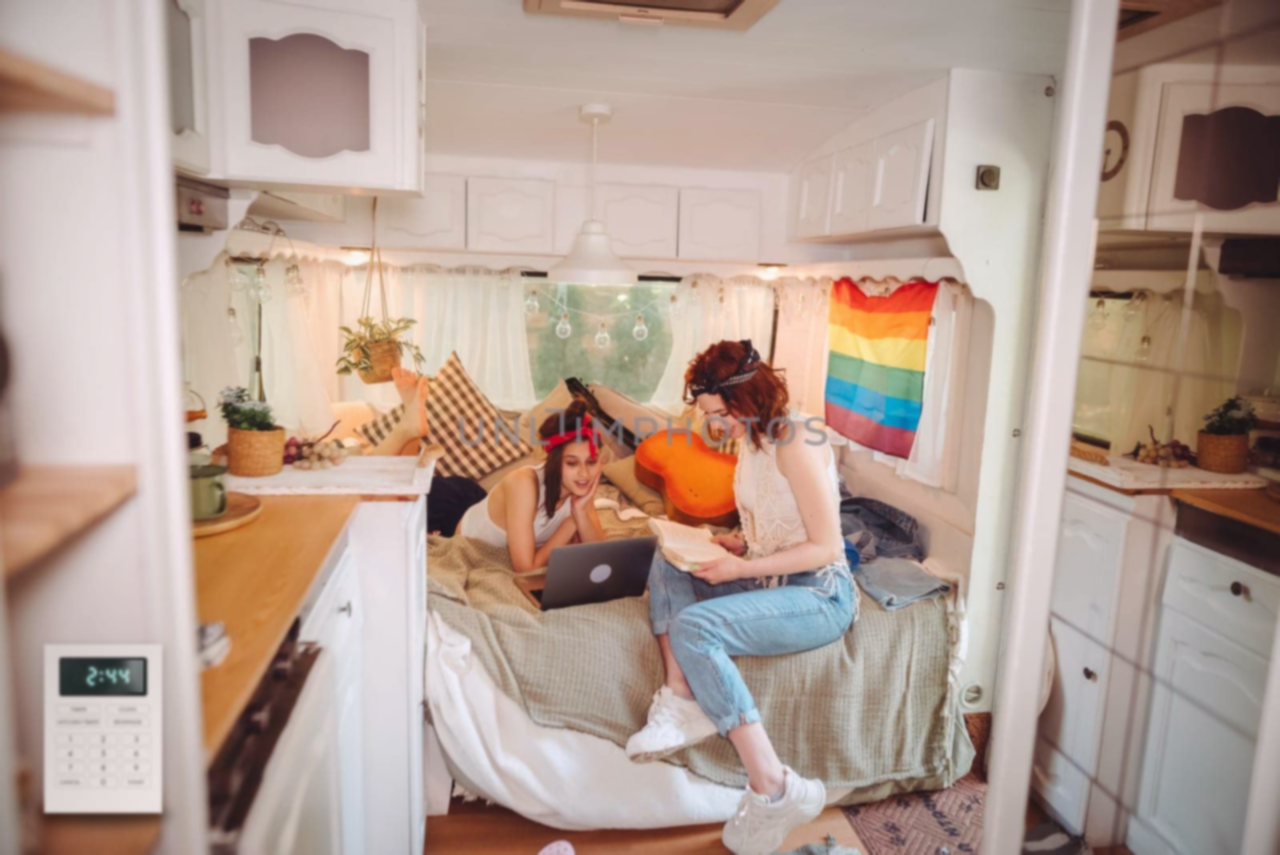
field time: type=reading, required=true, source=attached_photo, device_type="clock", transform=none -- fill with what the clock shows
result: 2:44
